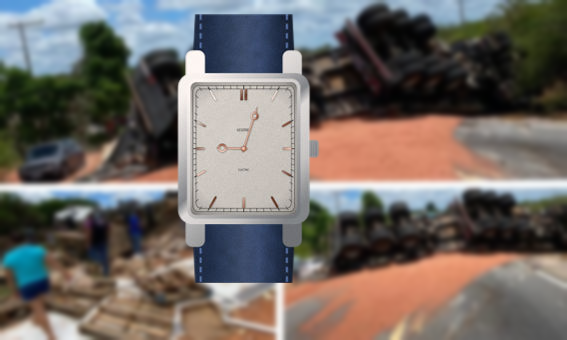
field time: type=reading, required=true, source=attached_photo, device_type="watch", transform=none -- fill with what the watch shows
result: 9:03
